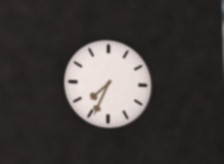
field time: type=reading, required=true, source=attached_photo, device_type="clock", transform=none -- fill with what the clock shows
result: 7:34
